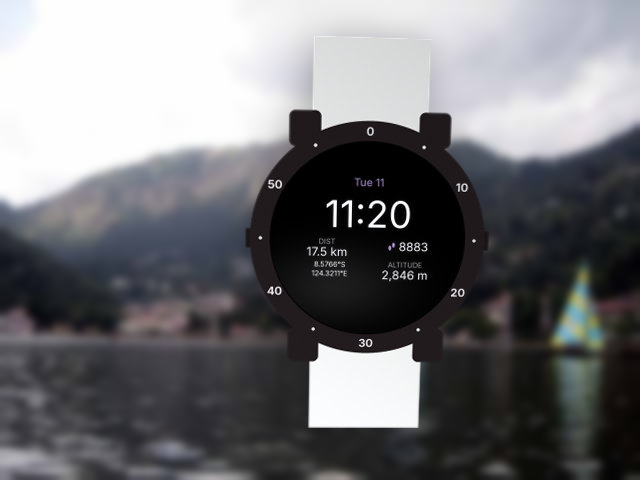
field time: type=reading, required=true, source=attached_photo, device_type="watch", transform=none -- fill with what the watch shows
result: 11:20
